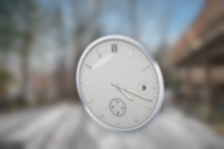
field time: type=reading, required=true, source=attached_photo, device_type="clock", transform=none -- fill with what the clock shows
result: 4:18
